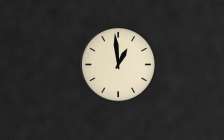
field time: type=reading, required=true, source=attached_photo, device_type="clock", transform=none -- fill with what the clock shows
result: 12:59
